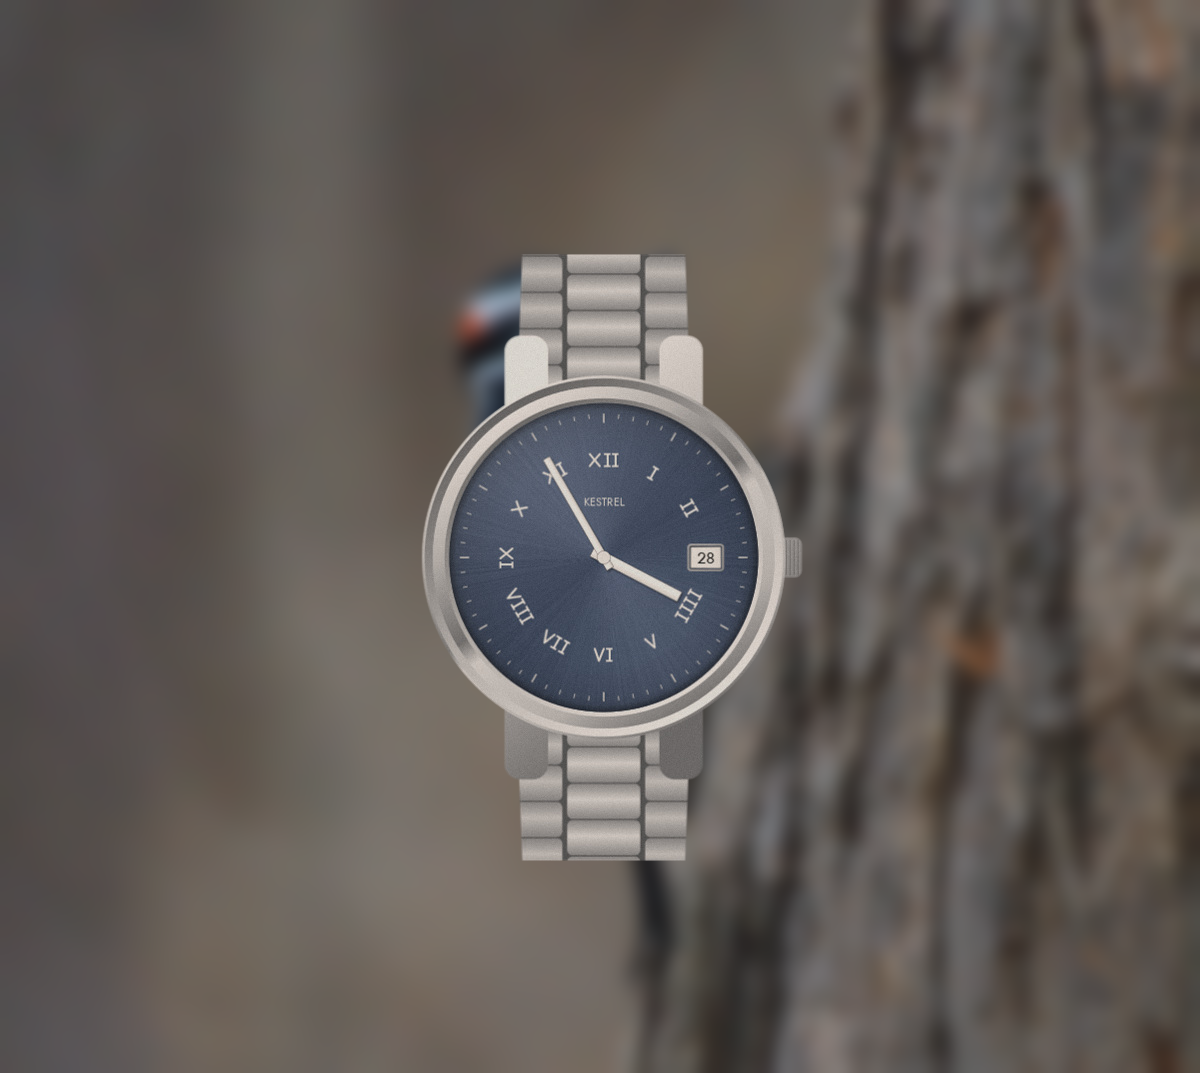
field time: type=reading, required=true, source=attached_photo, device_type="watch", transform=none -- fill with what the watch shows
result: 3:55
